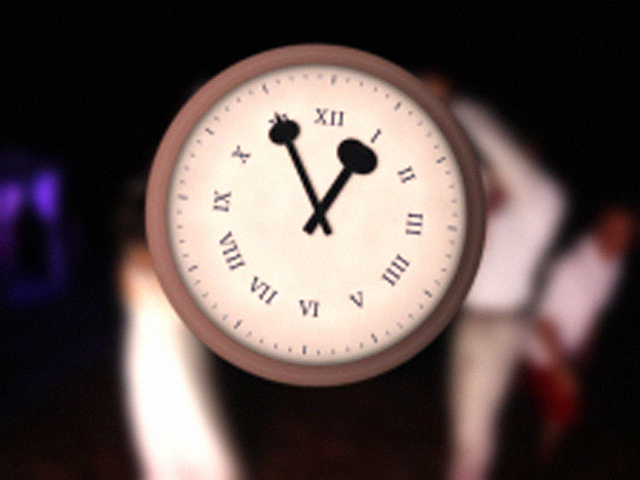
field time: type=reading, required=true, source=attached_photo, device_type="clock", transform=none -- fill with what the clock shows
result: 12:55
